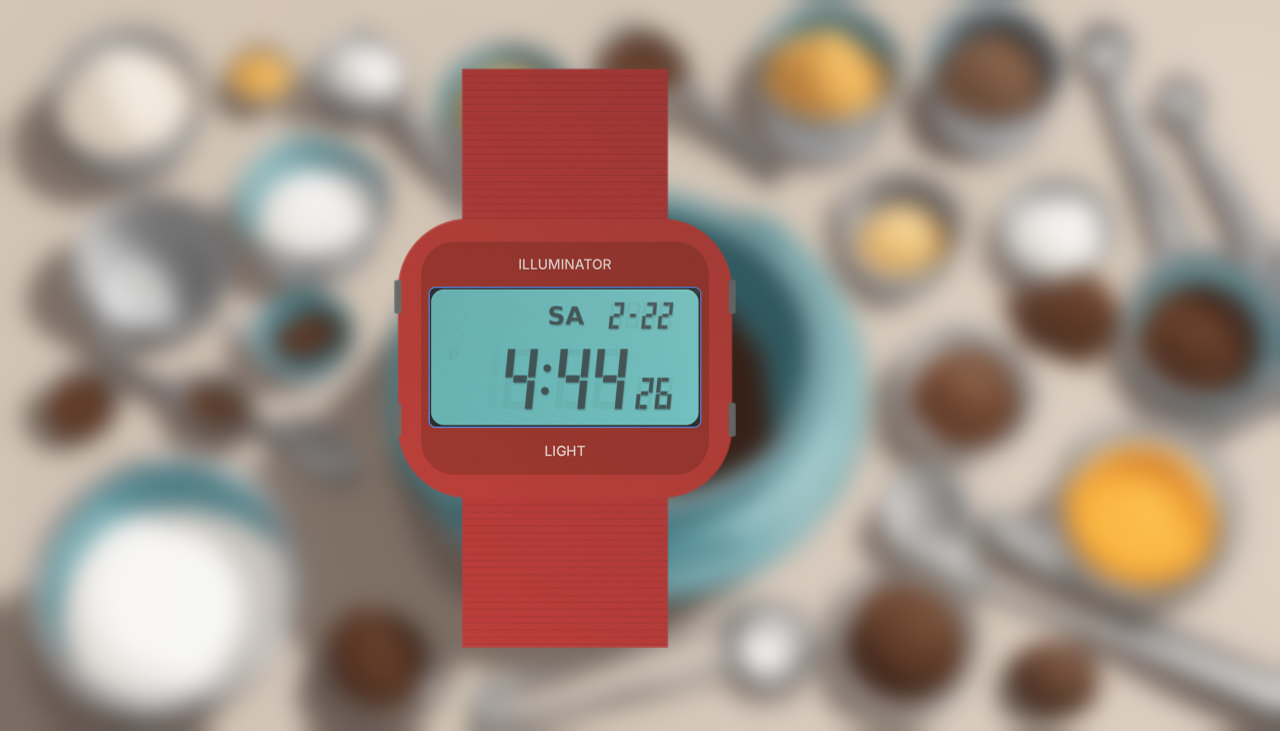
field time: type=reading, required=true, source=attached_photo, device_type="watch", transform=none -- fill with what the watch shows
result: 4:44:26
